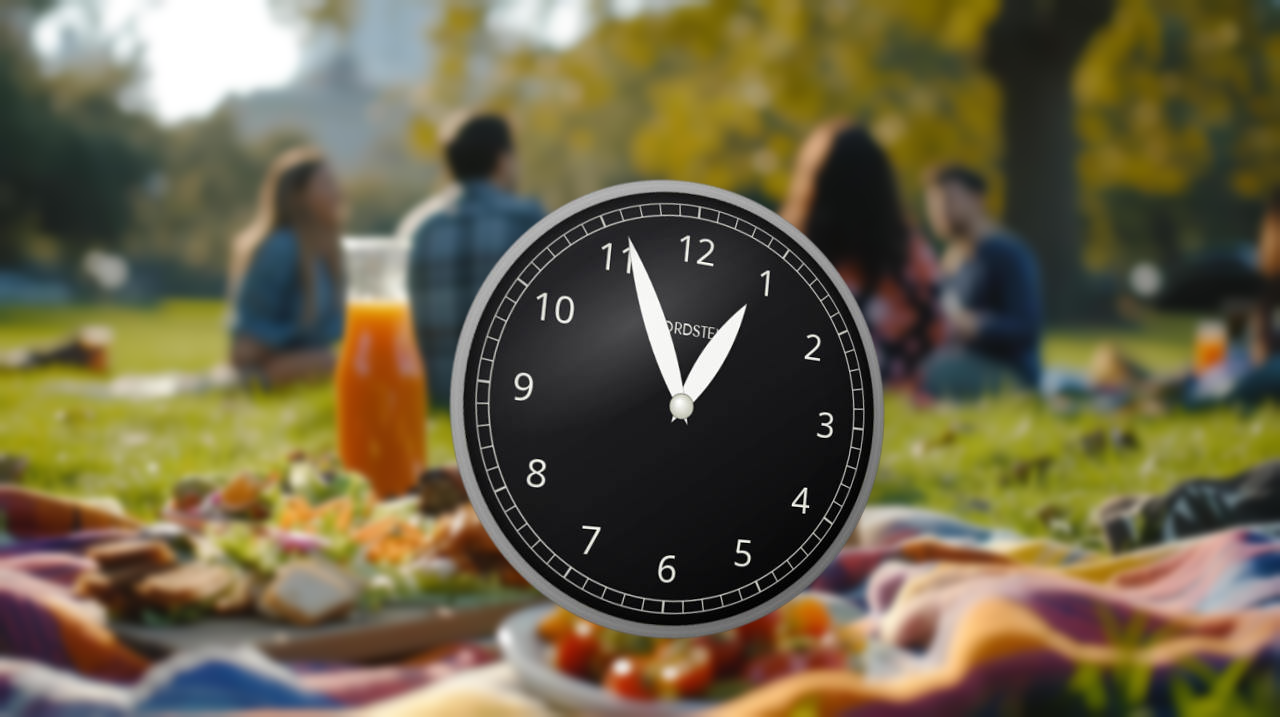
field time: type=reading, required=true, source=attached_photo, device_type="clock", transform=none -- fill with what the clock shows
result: 12:56
